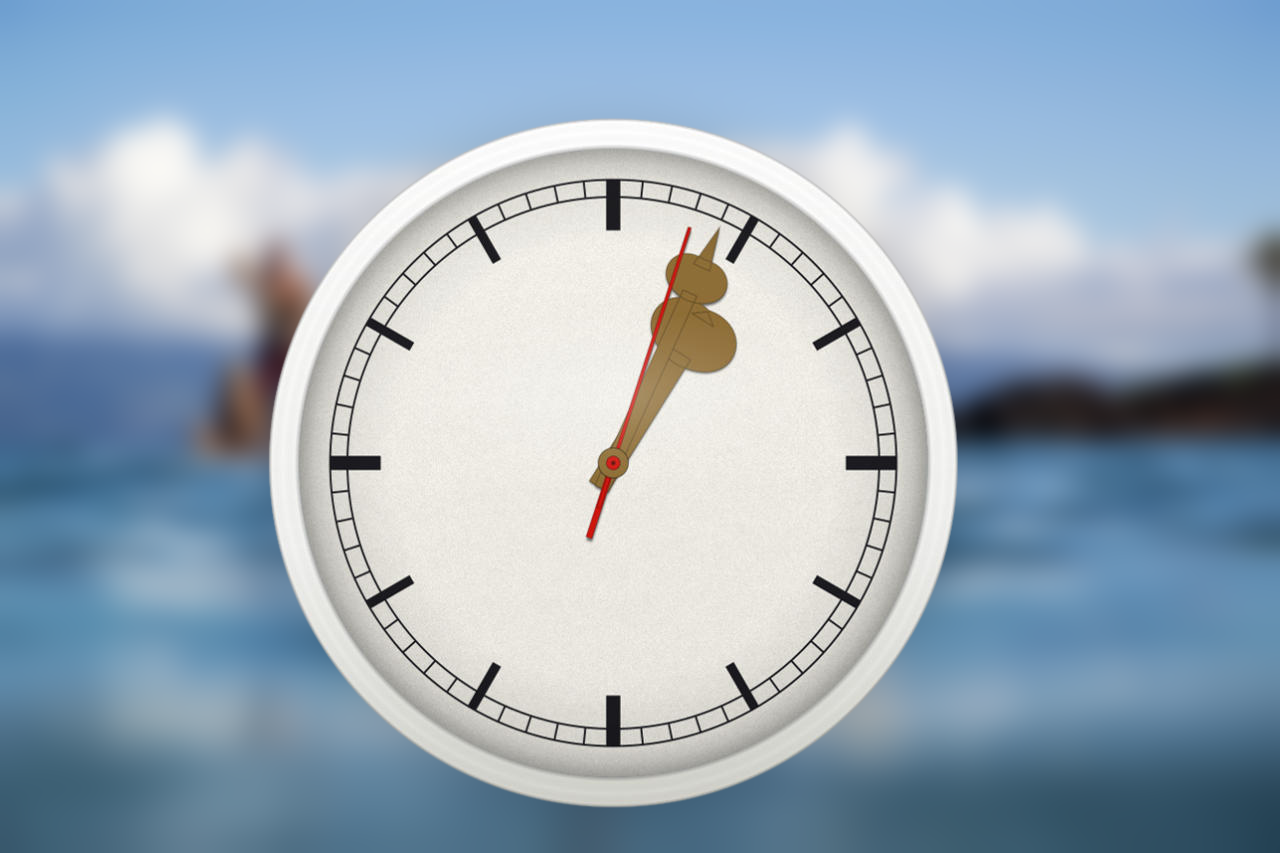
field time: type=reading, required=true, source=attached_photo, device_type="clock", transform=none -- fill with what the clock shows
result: 1:04:03
